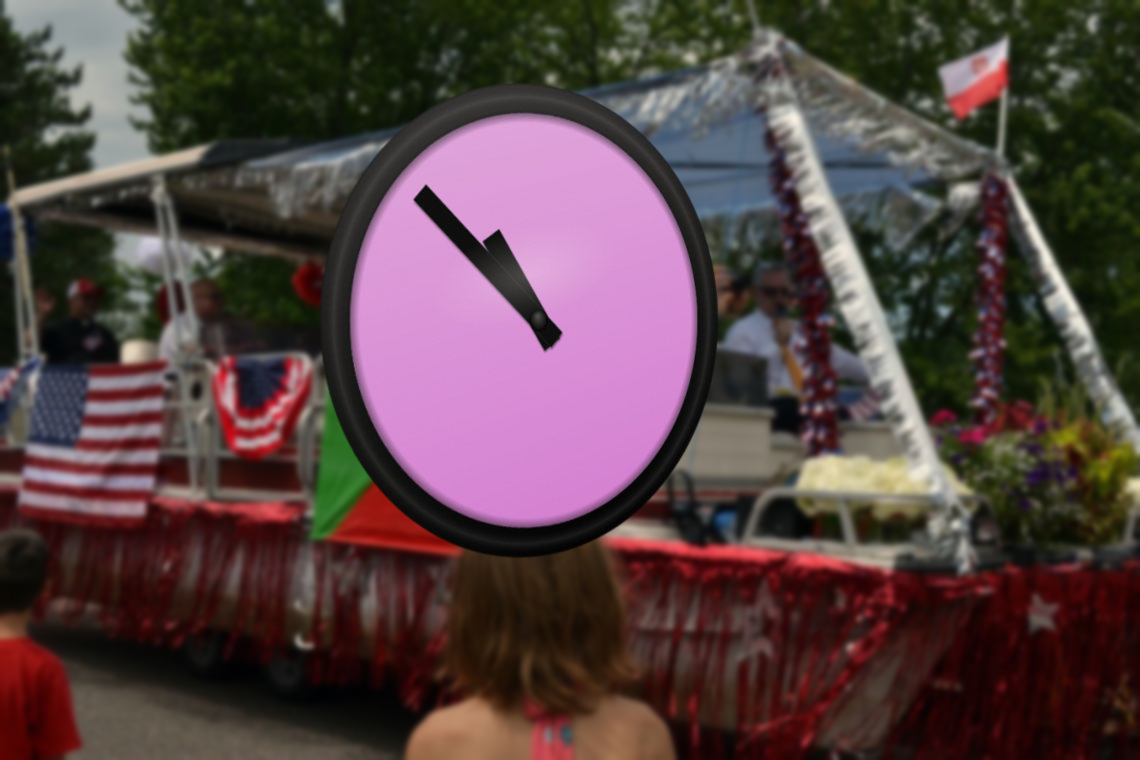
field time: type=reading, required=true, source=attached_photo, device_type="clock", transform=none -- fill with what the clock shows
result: 10:52
